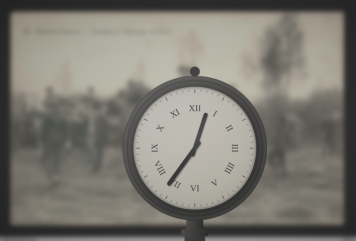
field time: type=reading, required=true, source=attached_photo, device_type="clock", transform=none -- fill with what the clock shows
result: 12:36
